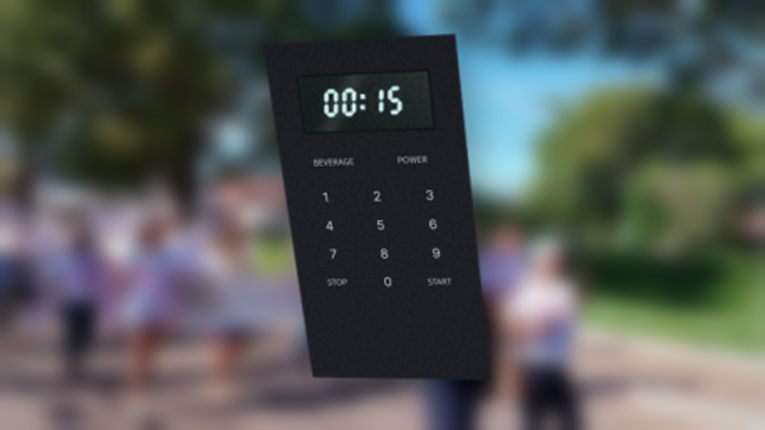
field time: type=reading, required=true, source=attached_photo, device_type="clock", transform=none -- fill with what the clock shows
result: 0:15
